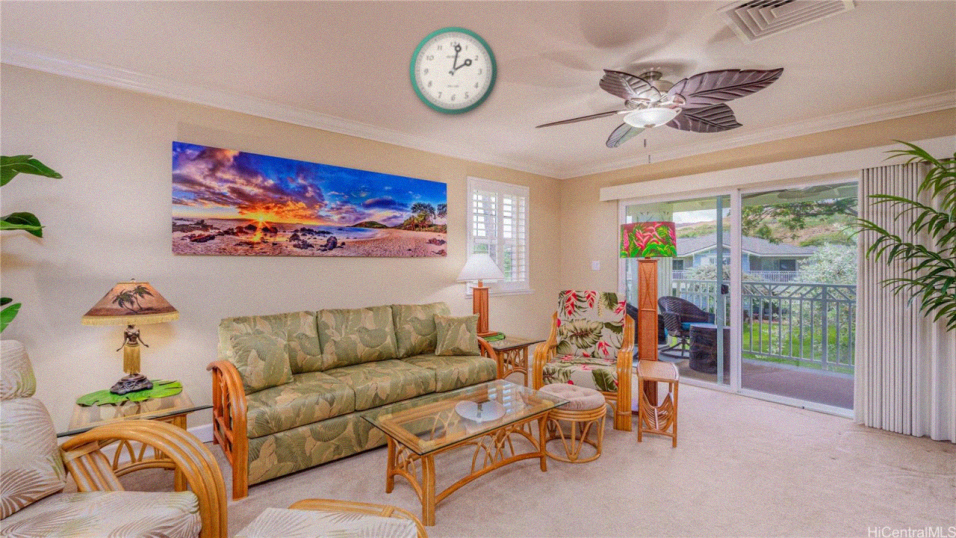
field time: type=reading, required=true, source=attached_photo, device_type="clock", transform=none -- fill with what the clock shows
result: 2:02
